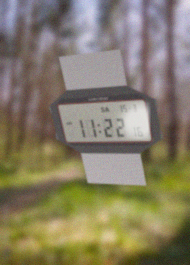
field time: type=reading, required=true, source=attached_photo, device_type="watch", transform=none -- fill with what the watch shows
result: 11:22
